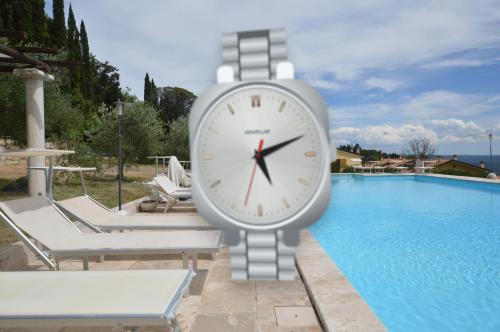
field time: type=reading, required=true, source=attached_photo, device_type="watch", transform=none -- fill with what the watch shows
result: 5:11:33
